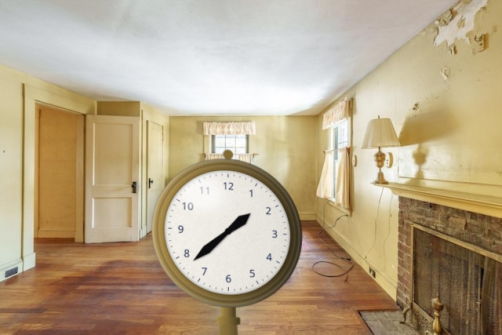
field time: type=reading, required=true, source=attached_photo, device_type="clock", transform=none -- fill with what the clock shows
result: 1:38
